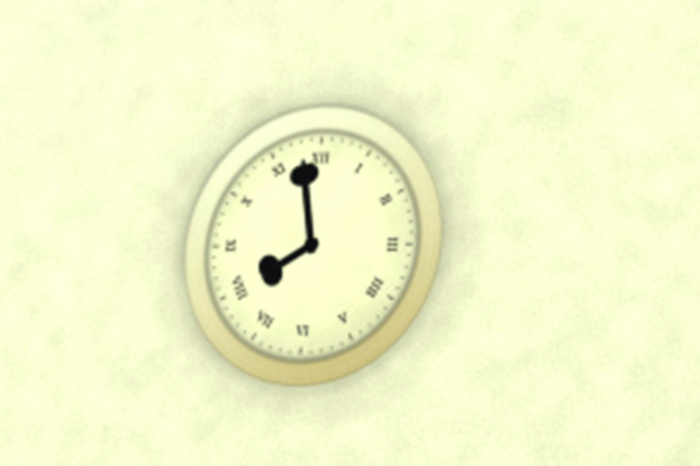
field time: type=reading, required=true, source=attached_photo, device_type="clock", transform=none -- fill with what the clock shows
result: 7:58
